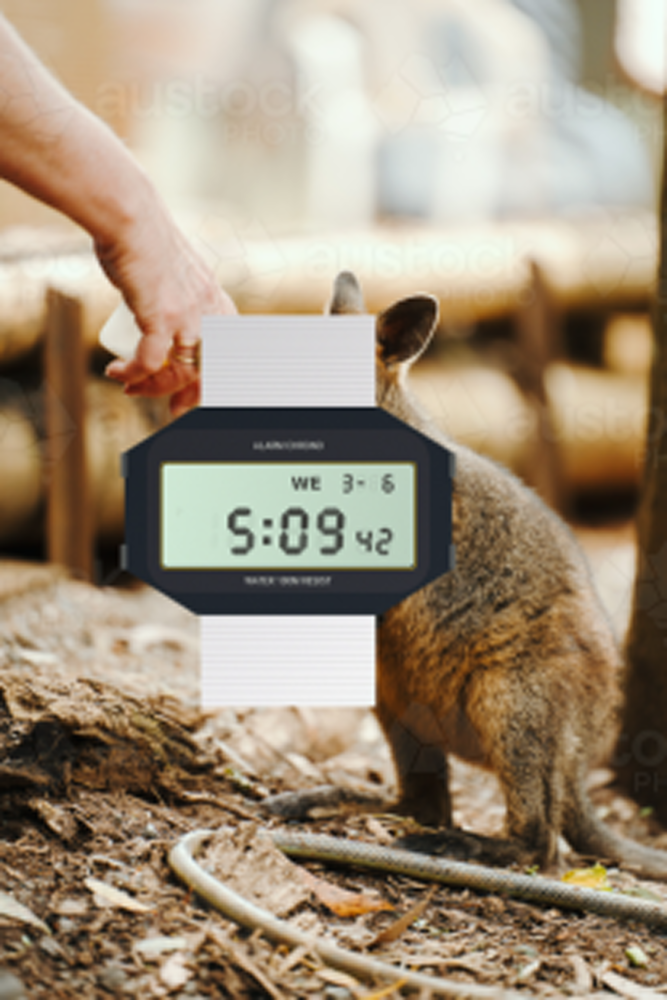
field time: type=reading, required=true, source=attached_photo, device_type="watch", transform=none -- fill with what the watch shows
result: 5:09:42
